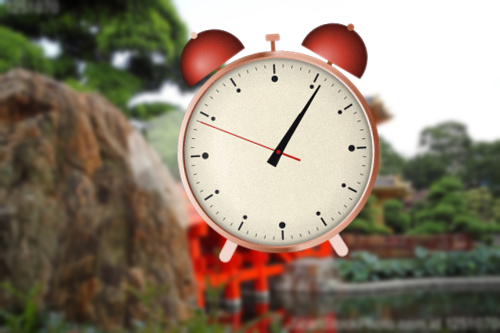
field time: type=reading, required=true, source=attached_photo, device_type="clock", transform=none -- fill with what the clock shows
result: 1:05:49
